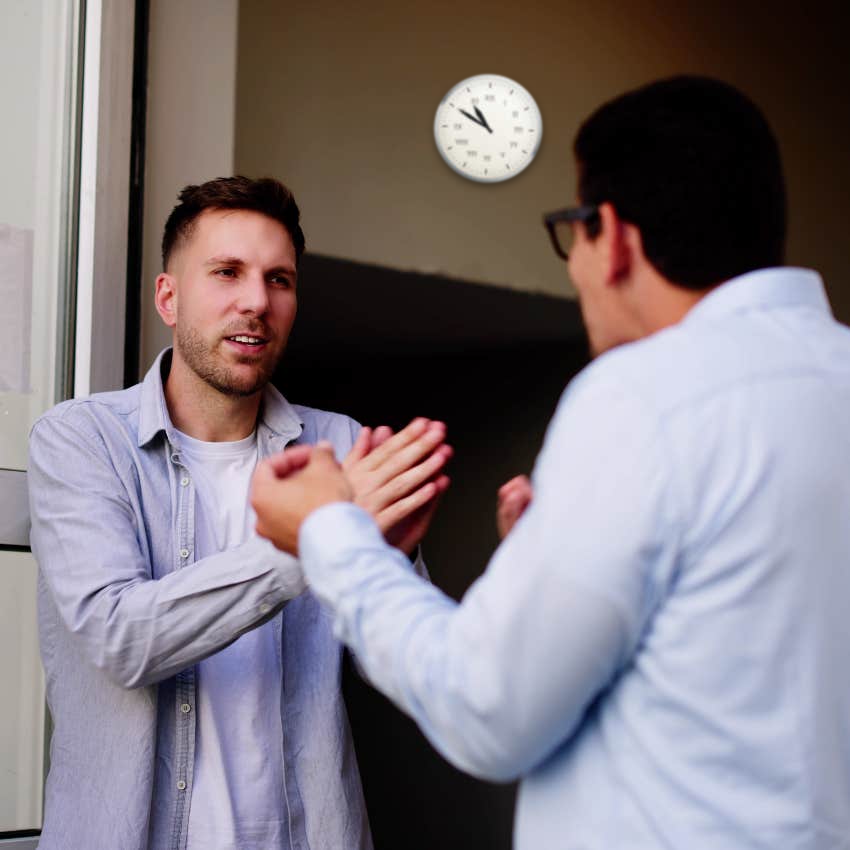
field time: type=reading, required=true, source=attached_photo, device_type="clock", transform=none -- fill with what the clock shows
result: 10:50
